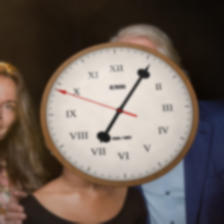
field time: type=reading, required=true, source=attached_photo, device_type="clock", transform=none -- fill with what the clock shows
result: 7:05:49
